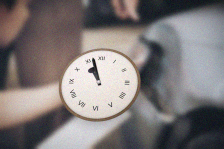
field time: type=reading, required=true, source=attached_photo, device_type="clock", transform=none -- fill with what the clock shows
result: 10:57
